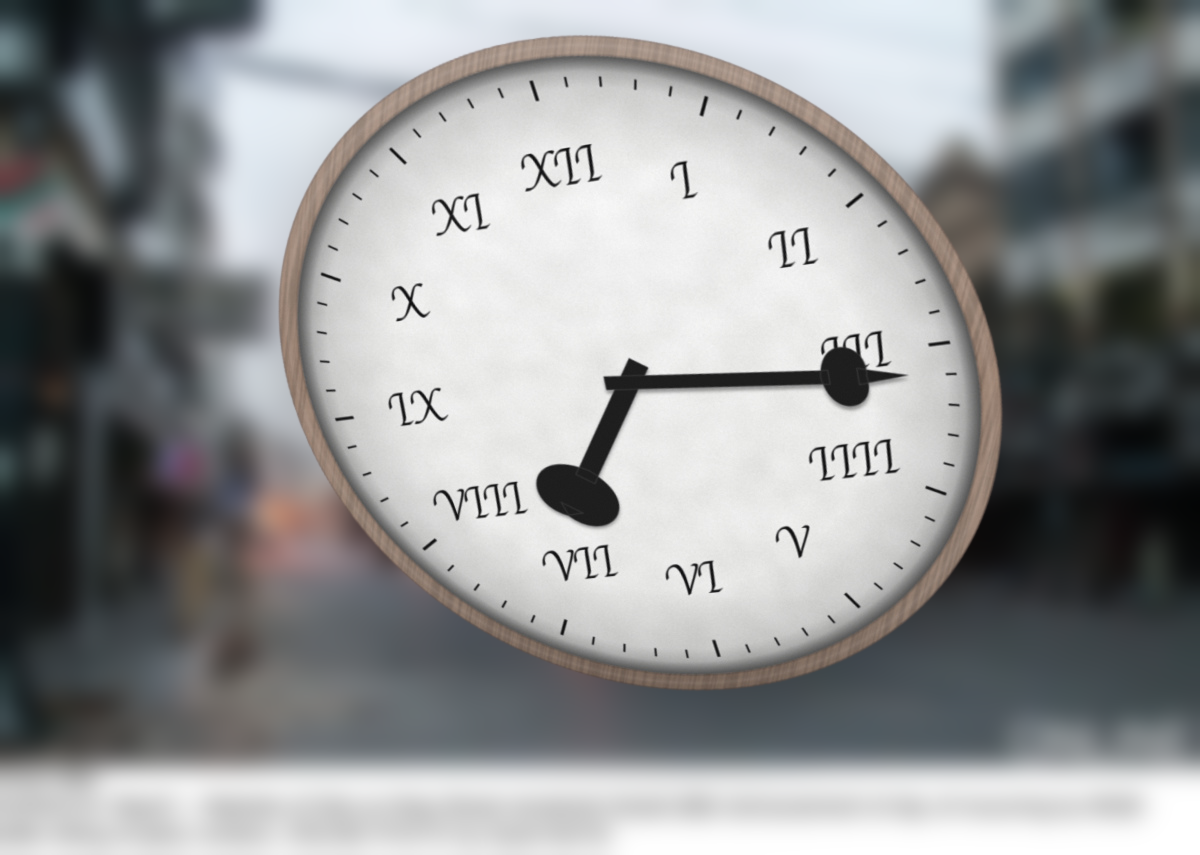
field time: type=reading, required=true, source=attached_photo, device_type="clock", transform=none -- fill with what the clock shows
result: 7:16
